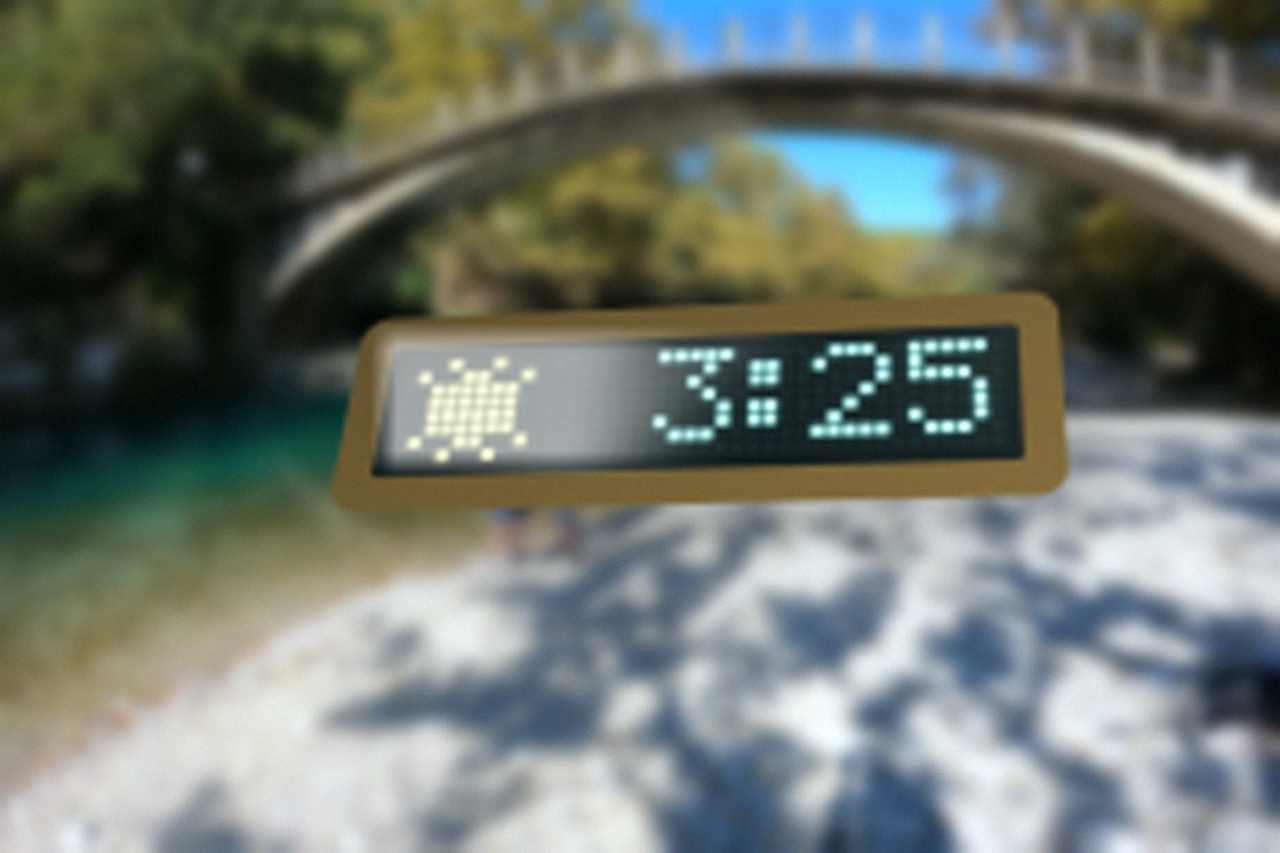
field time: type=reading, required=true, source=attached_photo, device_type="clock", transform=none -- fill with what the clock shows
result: 3:25
